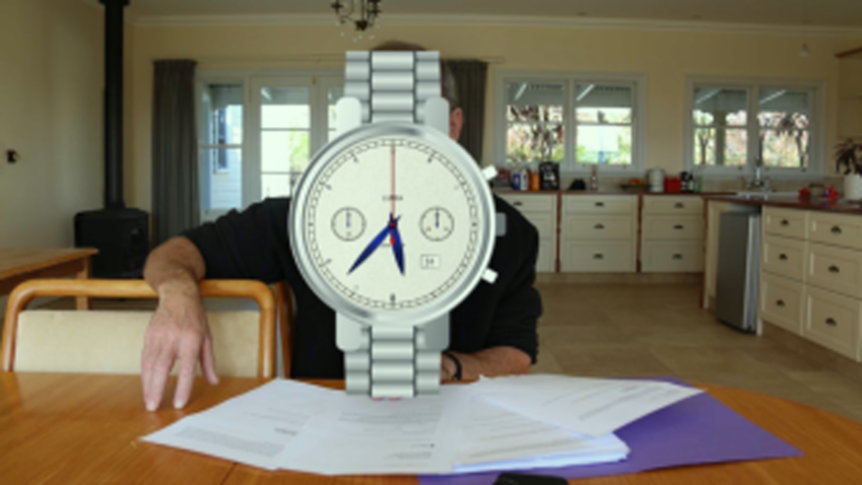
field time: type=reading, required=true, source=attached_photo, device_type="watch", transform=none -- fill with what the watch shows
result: 5:37
